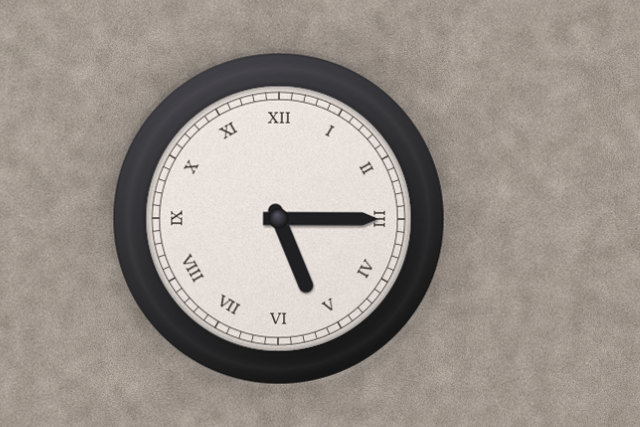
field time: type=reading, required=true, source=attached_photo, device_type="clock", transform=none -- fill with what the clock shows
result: 5:15
